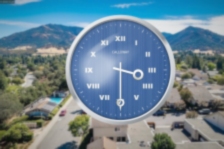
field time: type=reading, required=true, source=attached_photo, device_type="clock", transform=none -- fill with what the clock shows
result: 3:30
